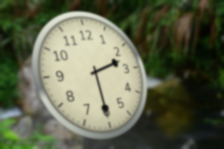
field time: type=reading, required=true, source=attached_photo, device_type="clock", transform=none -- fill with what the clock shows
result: 2:30
